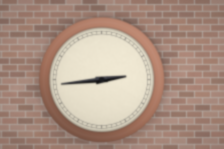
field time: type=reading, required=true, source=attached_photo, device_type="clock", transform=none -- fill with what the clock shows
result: 2:44
